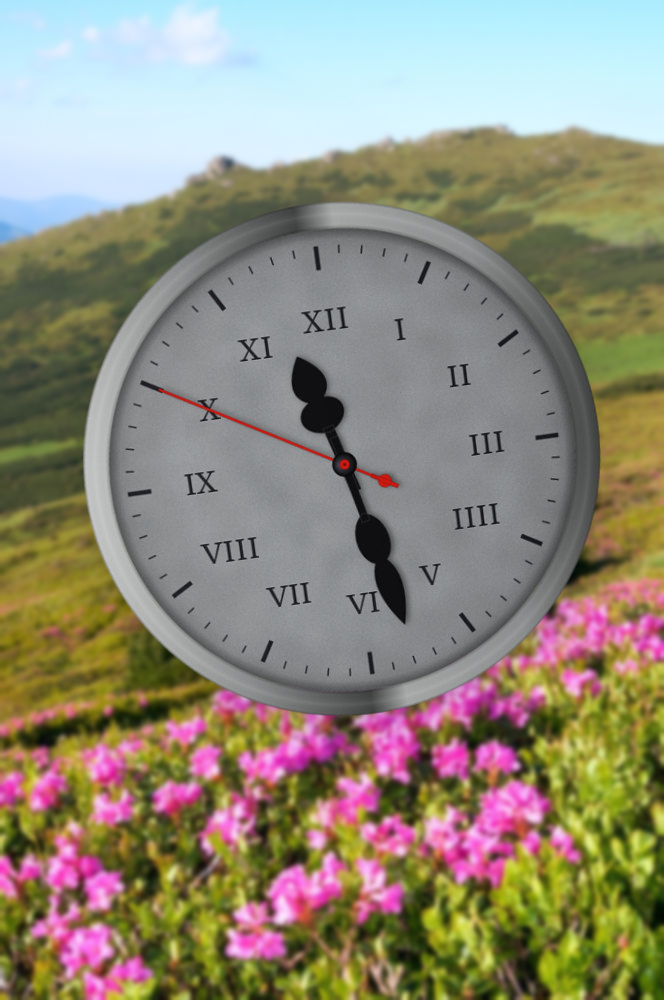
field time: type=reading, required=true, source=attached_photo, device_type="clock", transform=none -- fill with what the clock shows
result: 11:27:50
